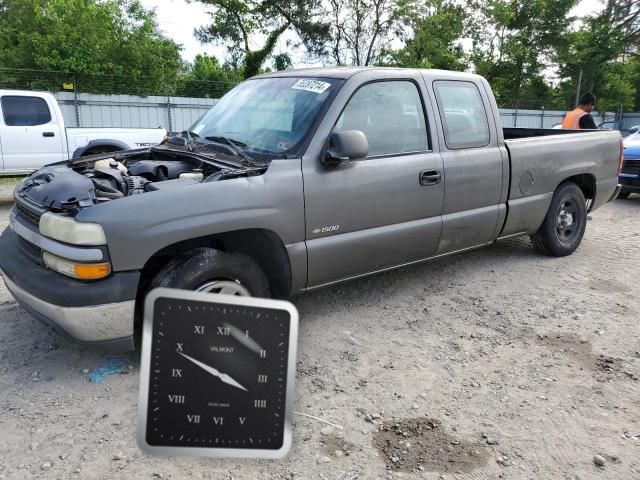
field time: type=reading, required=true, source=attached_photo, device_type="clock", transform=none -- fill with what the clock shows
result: 3:49
